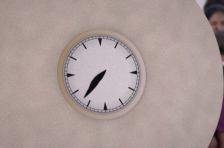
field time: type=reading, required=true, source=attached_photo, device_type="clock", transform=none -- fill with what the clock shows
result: 7:37
